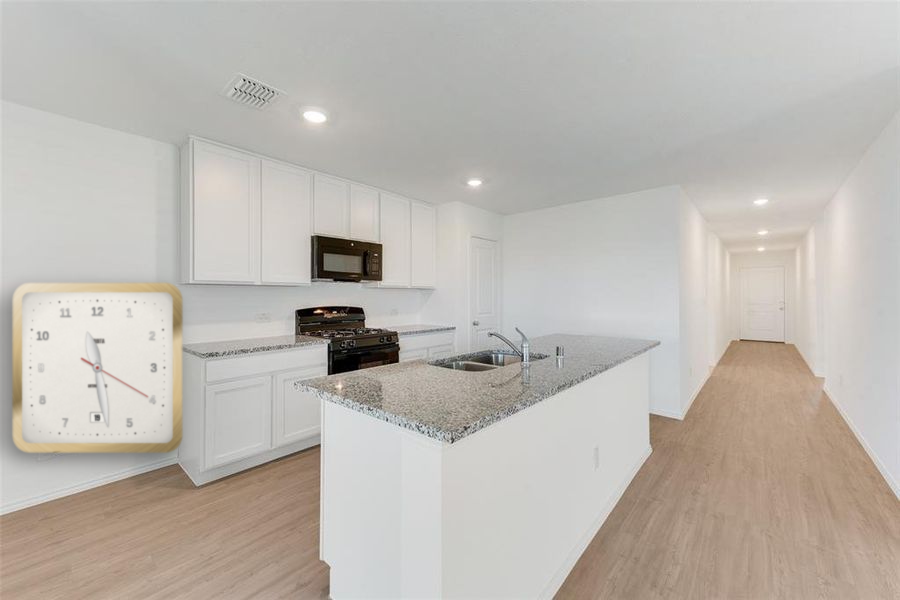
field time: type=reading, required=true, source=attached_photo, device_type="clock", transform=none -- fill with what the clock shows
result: 11:28:20
